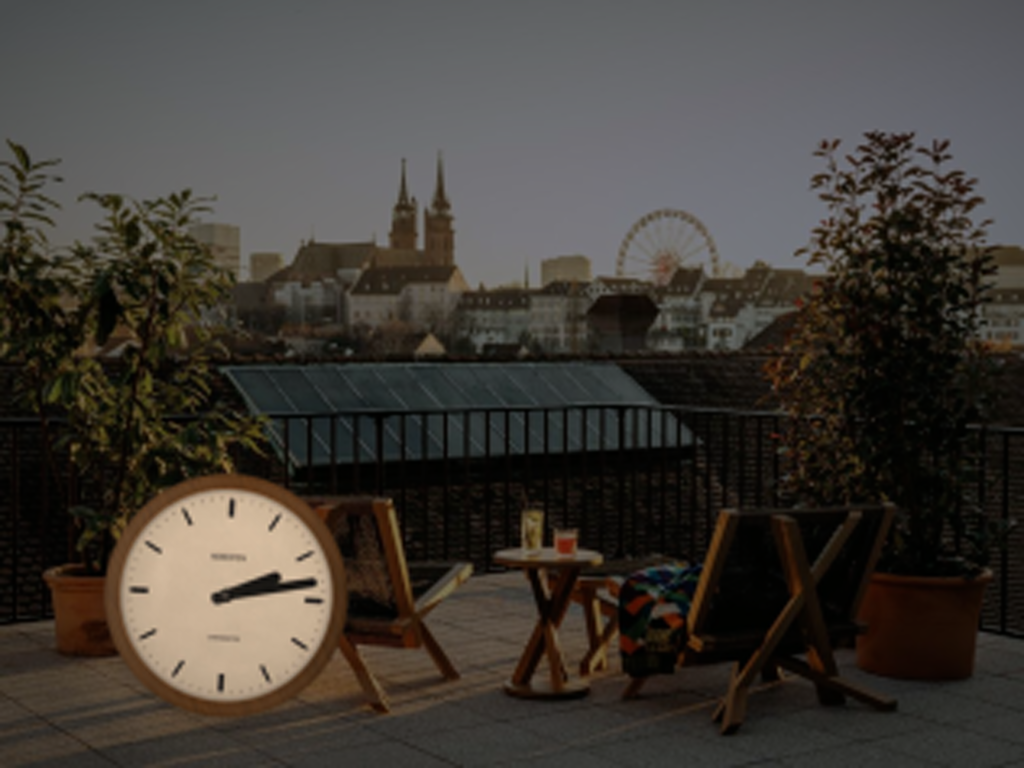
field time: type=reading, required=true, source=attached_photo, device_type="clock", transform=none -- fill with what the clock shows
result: 2:13
